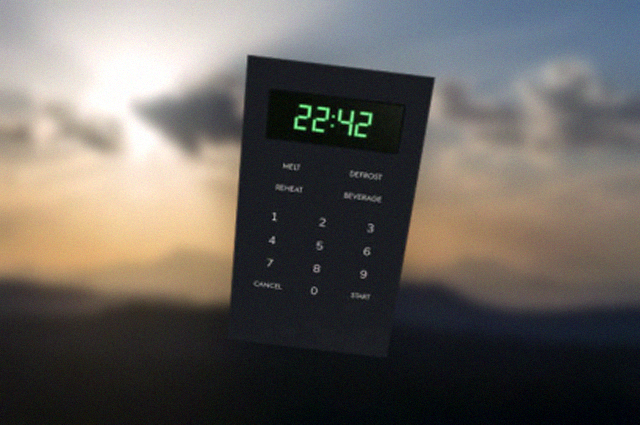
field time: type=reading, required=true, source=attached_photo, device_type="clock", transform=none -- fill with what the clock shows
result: 22:42
